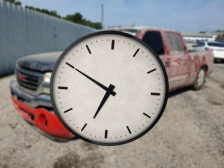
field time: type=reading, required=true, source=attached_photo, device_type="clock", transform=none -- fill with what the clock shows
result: 6:50
